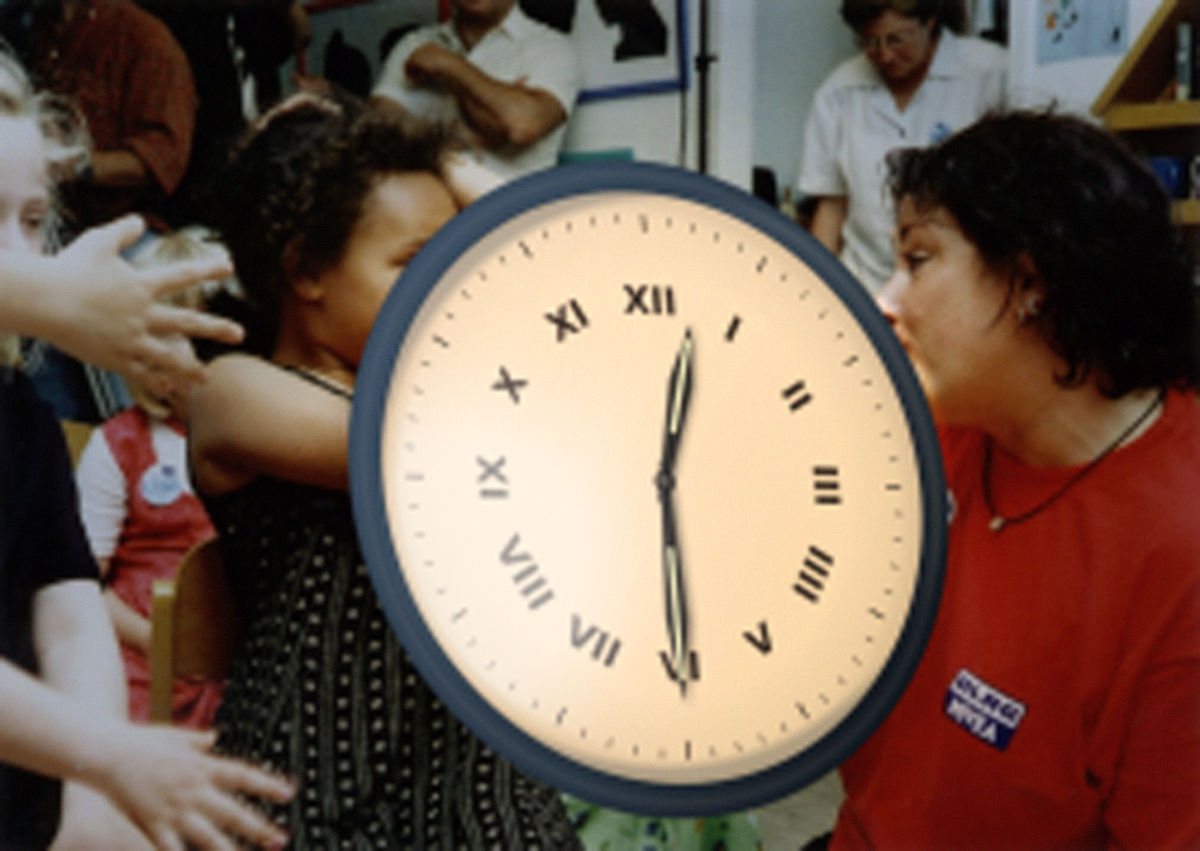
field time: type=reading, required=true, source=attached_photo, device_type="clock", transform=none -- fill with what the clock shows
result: 12:30
